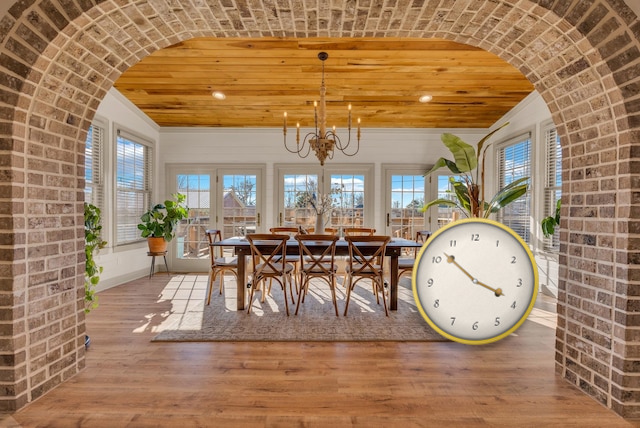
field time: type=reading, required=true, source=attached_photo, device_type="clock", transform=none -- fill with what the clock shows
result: 3:52
